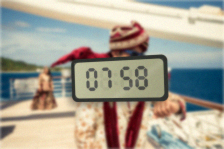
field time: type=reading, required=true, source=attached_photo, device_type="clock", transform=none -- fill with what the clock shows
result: 7:58
